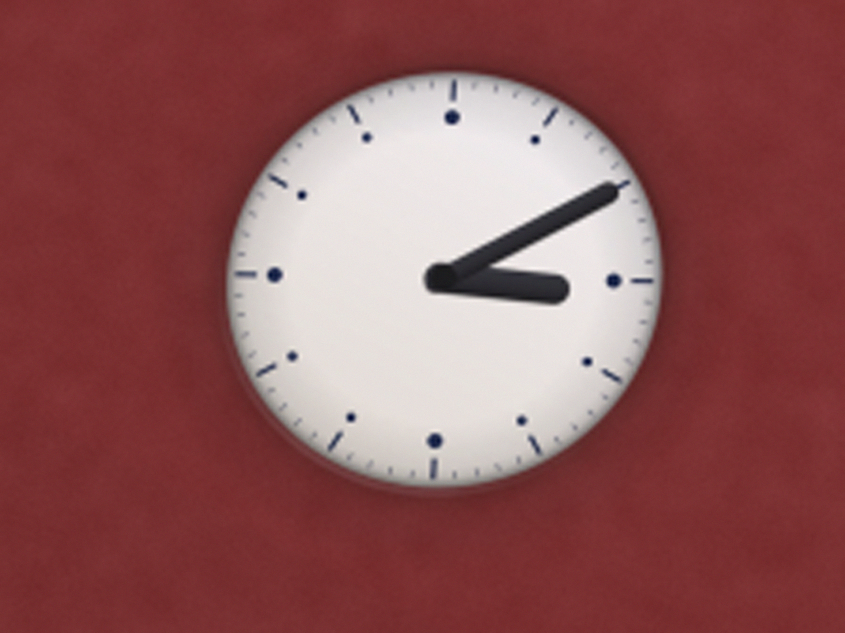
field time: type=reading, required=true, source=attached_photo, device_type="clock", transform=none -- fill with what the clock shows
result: 3:10
